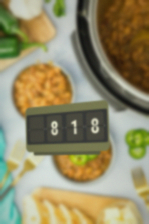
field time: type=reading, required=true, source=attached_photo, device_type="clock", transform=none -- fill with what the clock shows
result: 8:18
